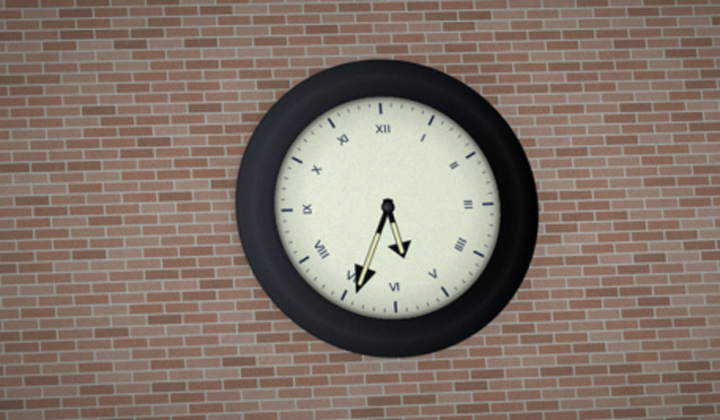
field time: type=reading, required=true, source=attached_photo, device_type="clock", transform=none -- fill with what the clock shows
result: 5:34
